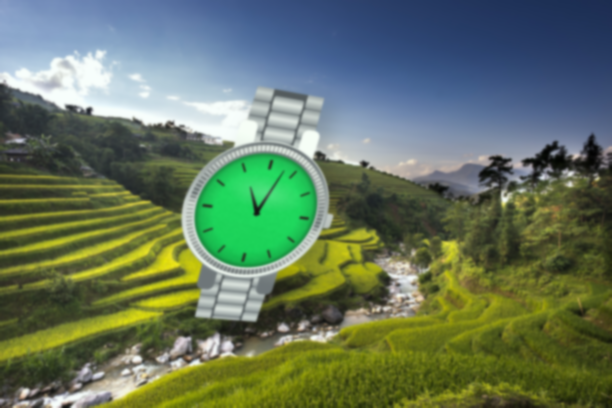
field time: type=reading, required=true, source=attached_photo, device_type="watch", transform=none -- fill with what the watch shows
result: 11:03
